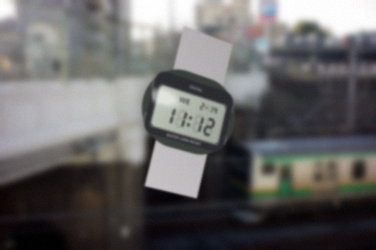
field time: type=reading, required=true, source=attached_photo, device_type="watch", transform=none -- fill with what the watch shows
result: 11:12
